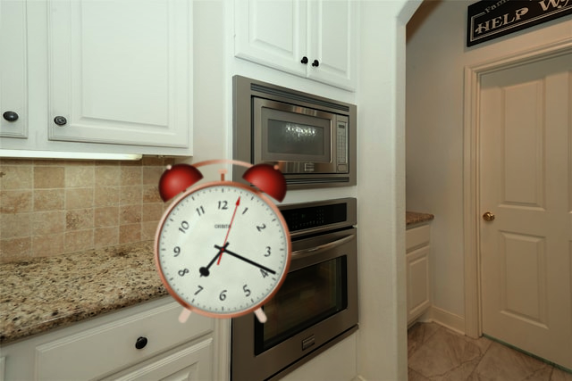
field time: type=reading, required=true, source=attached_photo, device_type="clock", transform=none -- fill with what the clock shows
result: 7:19:03
